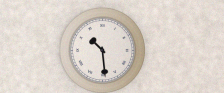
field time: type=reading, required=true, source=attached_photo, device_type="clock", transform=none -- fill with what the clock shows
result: 10:29
